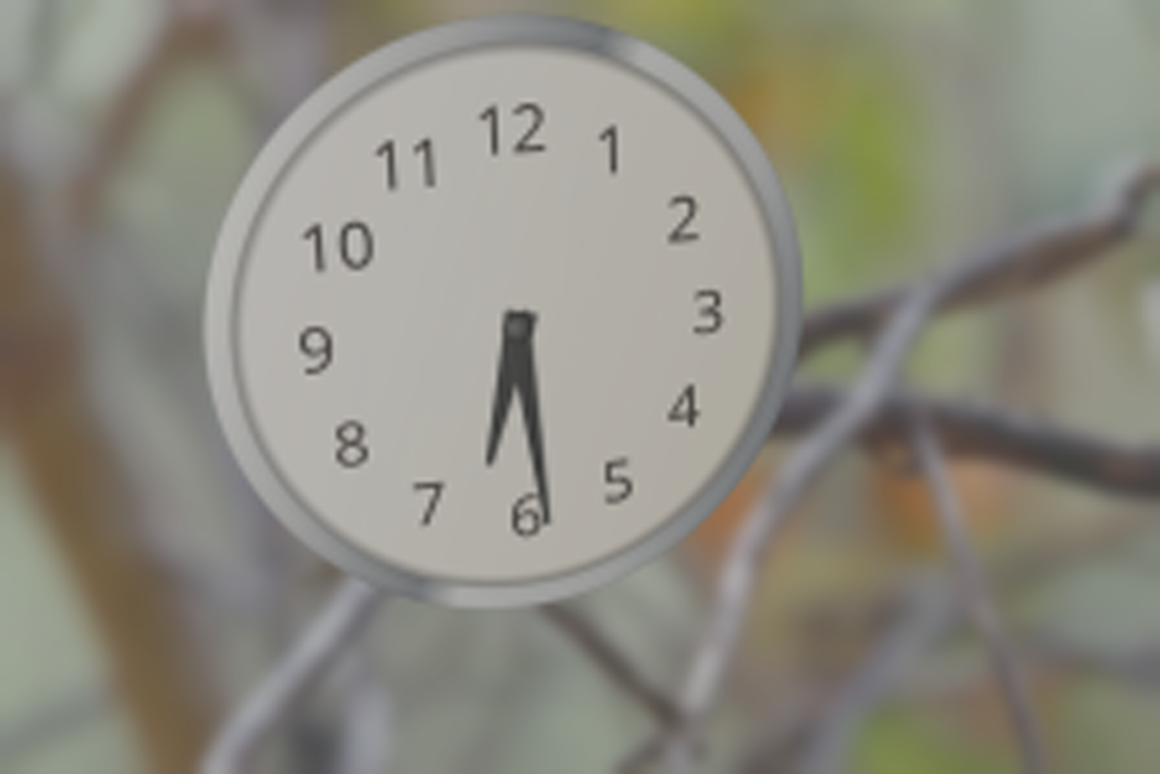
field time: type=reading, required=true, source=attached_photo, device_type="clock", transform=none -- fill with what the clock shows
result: 6:29
